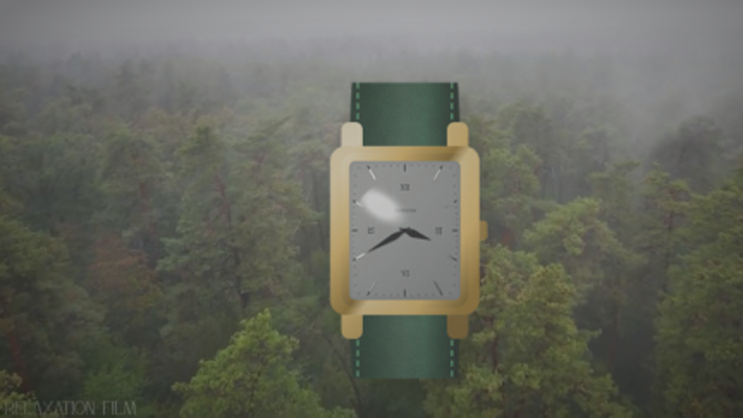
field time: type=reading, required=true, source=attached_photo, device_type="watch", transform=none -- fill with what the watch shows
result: 3:40
